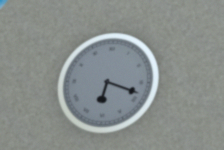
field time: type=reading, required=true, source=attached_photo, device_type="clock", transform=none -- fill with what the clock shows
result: 6:18
